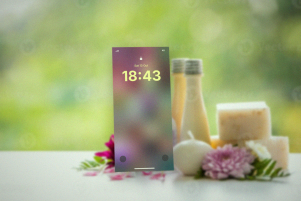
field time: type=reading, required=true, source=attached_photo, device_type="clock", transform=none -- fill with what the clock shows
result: 18:43
